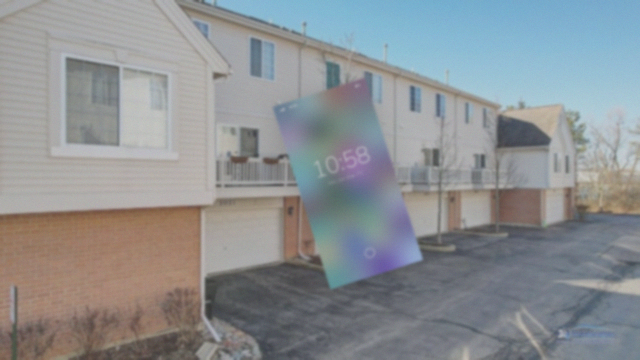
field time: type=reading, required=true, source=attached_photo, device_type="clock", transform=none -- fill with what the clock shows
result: 10:58
